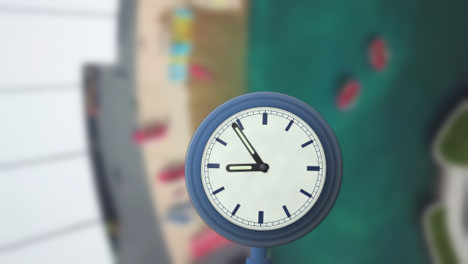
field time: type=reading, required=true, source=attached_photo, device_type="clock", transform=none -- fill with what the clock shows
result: 8:54
